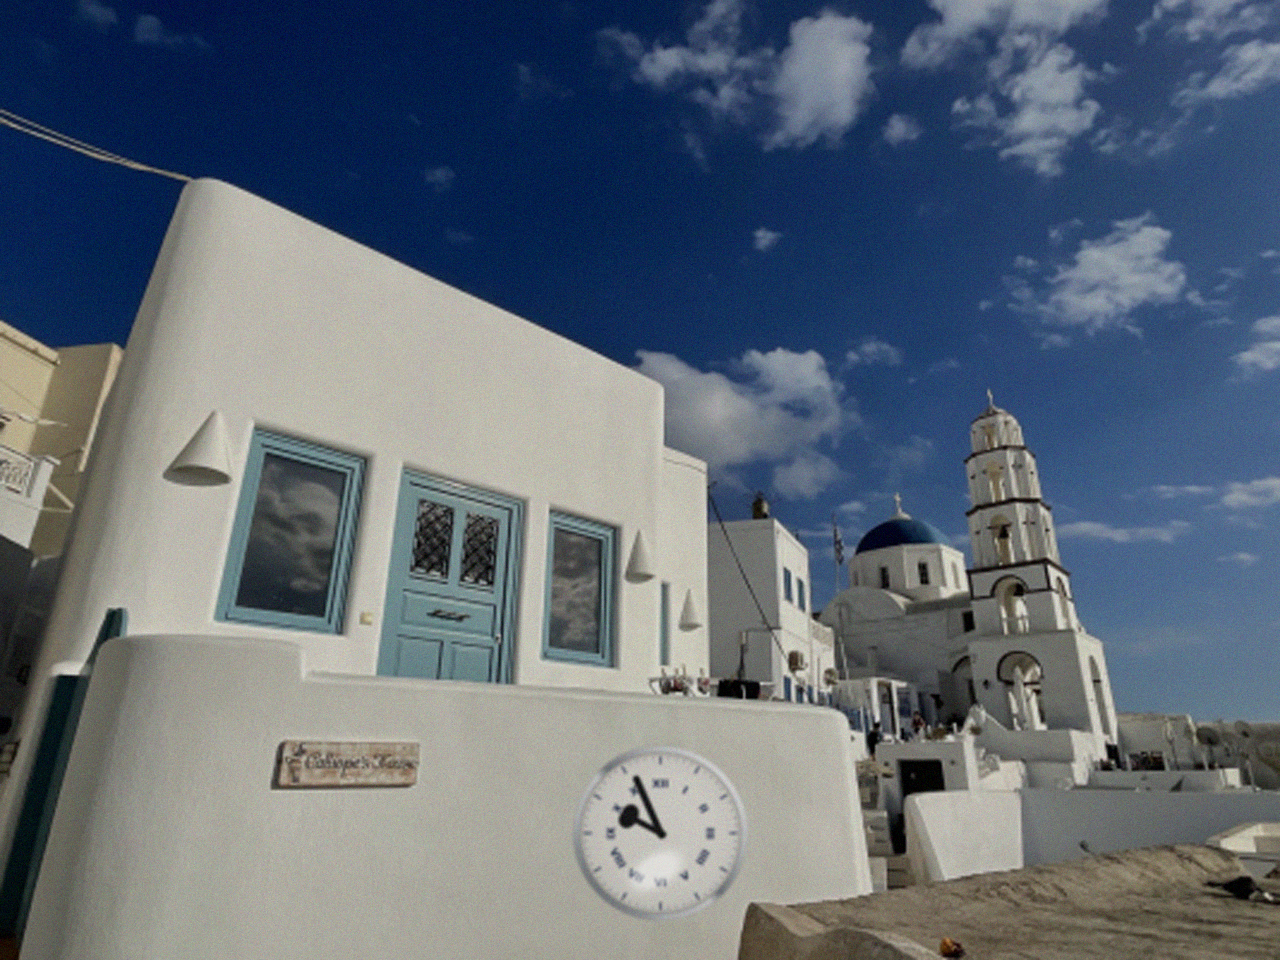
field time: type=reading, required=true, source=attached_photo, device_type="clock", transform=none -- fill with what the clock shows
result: 9:56
